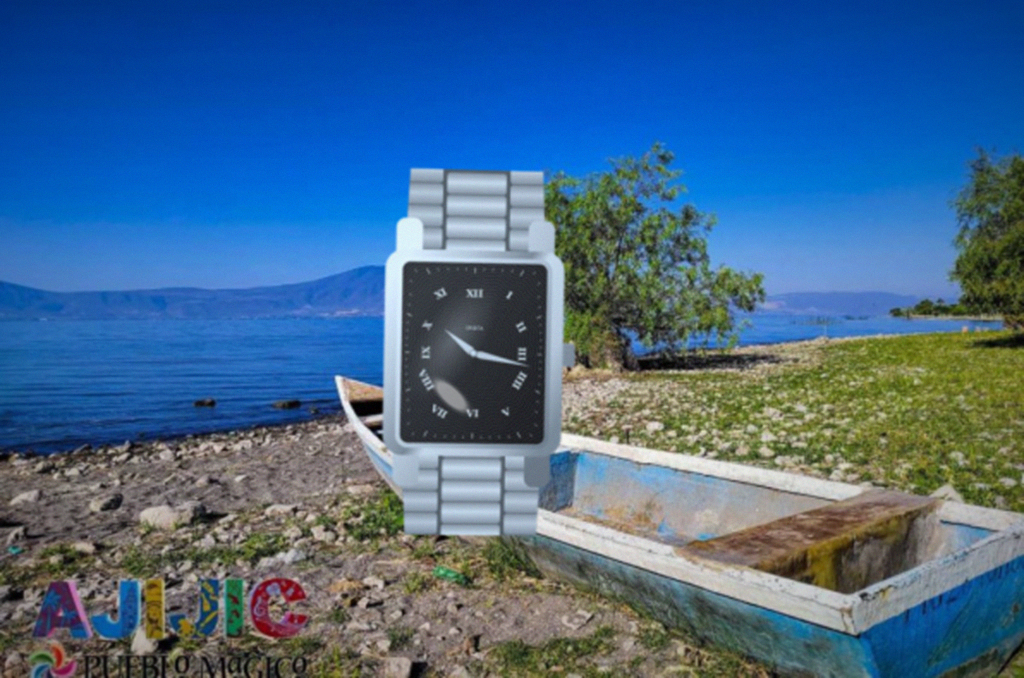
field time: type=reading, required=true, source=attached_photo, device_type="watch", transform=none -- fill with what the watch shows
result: 10:17
